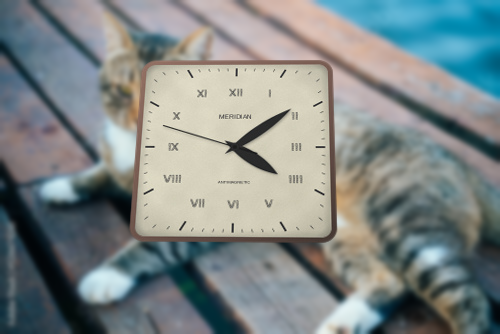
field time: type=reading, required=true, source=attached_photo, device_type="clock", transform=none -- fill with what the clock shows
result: 4:08:48
